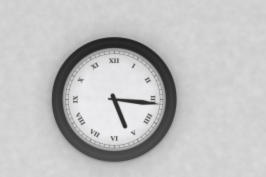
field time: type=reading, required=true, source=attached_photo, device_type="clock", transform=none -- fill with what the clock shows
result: 5:16
